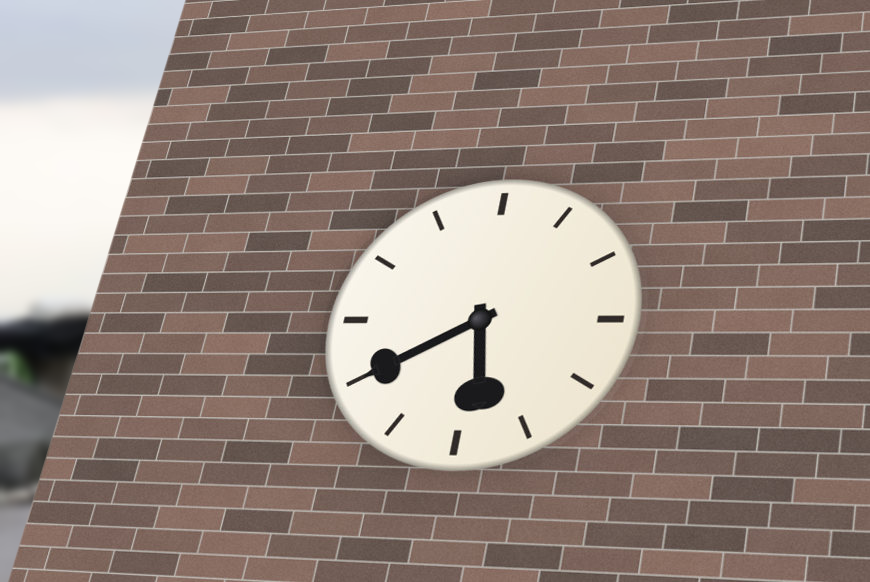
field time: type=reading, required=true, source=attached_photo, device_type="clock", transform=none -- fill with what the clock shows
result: 5:40
